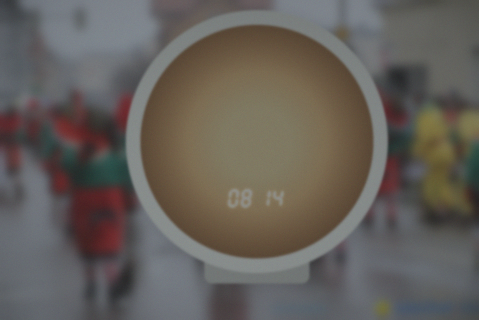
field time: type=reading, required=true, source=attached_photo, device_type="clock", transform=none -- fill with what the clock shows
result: 8:14
